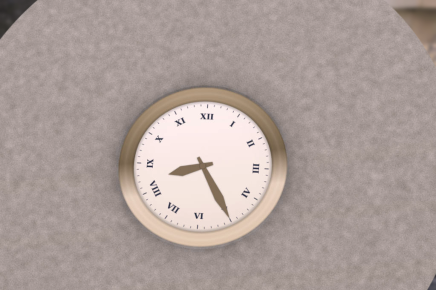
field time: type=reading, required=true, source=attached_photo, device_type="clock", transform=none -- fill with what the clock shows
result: 8:25
